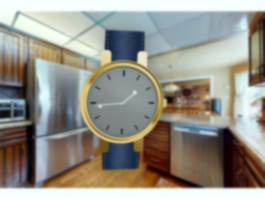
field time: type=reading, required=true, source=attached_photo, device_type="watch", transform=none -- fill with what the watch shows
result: 1:44
